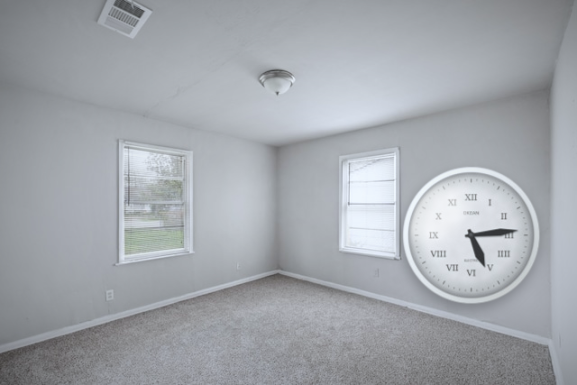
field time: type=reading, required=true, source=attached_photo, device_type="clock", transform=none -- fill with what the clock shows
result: 5:14
